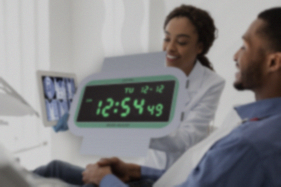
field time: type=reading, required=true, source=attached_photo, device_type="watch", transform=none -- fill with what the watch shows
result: 12:54:49
